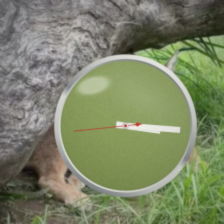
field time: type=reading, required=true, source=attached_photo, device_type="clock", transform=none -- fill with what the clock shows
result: 3:15:44
